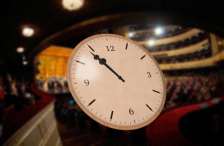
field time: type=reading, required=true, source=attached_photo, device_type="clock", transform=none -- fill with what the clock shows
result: 10:54
